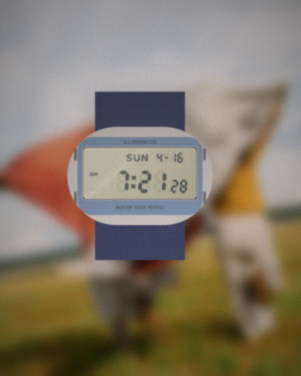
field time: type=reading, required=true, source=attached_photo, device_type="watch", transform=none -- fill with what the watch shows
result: 7:21:28
